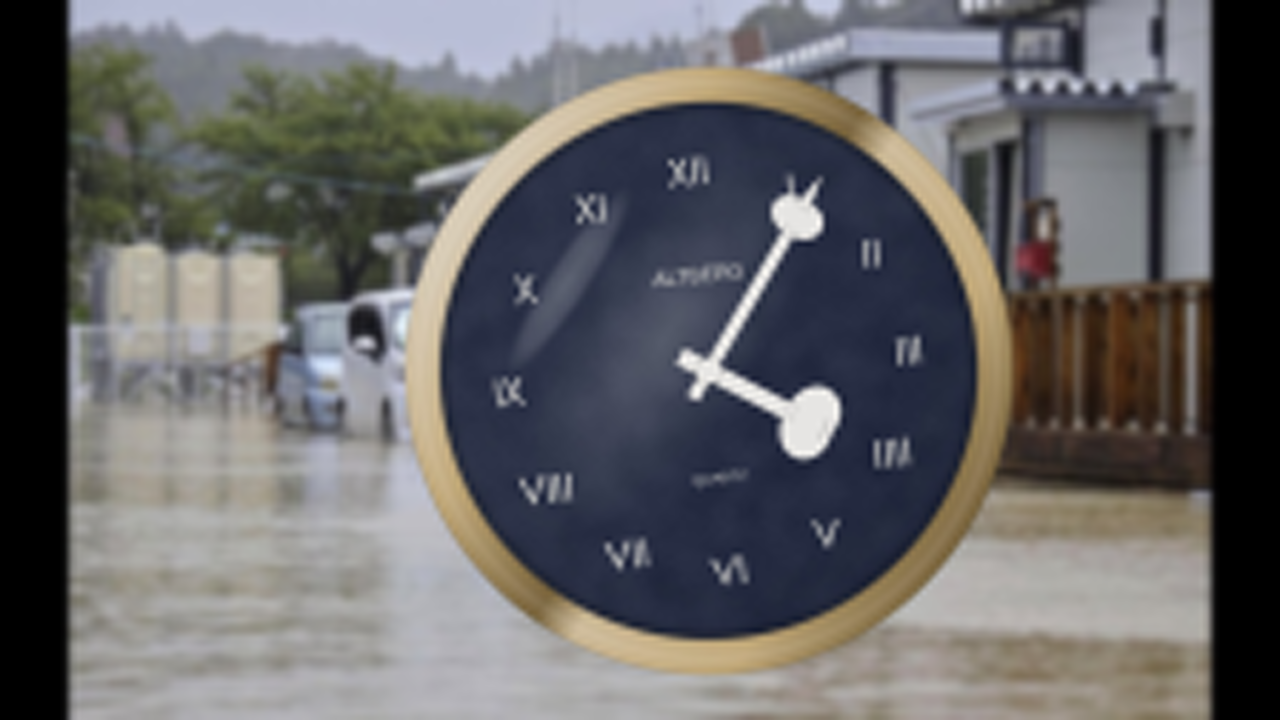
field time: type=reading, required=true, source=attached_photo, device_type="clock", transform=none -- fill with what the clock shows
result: 4:06
